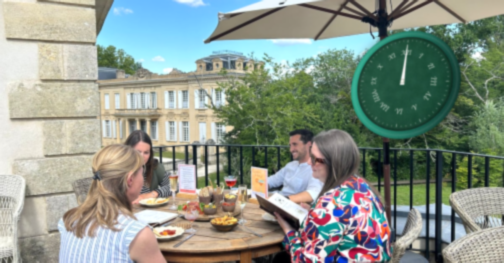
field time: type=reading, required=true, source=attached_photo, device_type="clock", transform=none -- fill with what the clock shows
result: 12:00
